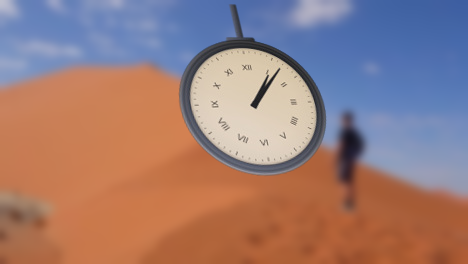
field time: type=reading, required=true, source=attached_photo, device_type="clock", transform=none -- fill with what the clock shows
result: 1:07
